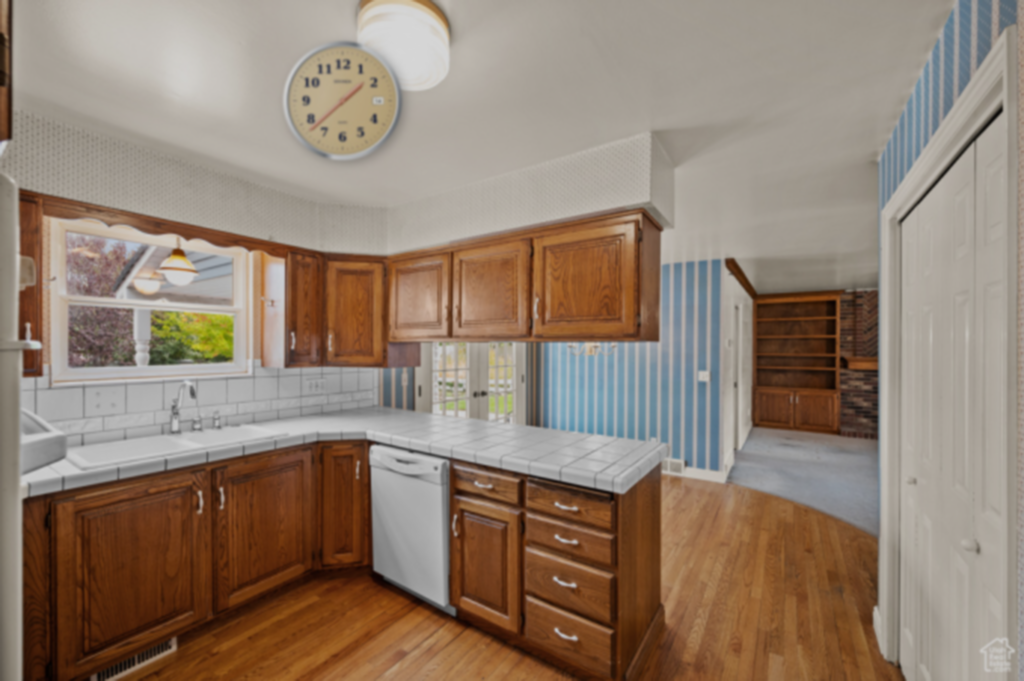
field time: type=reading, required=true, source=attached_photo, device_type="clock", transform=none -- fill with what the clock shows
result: 1:38
